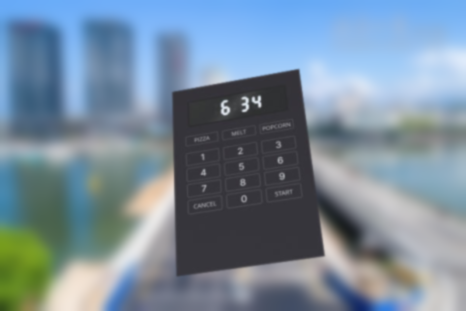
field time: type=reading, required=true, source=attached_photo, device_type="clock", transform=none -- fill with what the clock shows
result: 6:34
